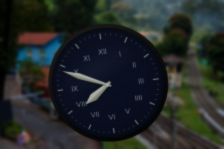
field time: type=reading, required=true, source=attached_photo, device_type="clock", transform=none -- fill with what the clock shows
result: 7:49
